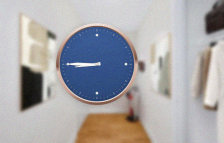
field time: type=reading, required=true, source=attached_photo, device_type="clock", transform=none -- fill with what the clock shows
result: 8:45
